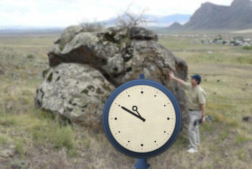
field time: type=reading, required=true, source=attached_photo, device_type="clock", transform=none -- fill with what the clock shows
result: 10:50
